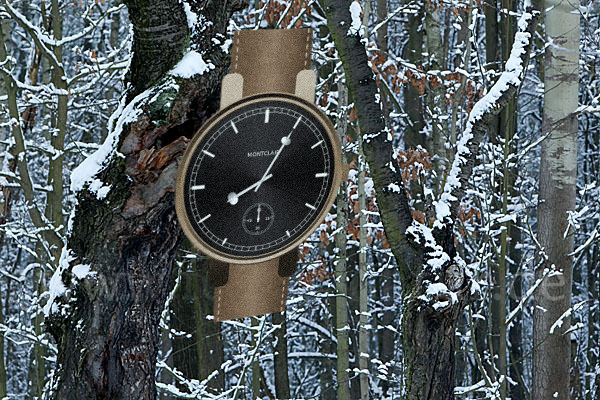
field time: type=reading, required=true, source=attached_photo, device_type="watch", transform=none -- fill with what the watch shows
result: 8:05
